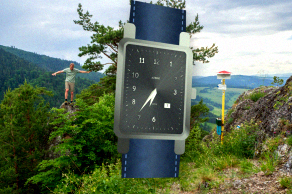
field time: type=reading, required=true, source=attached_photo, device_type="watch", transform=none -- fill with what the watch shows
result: 6:36
